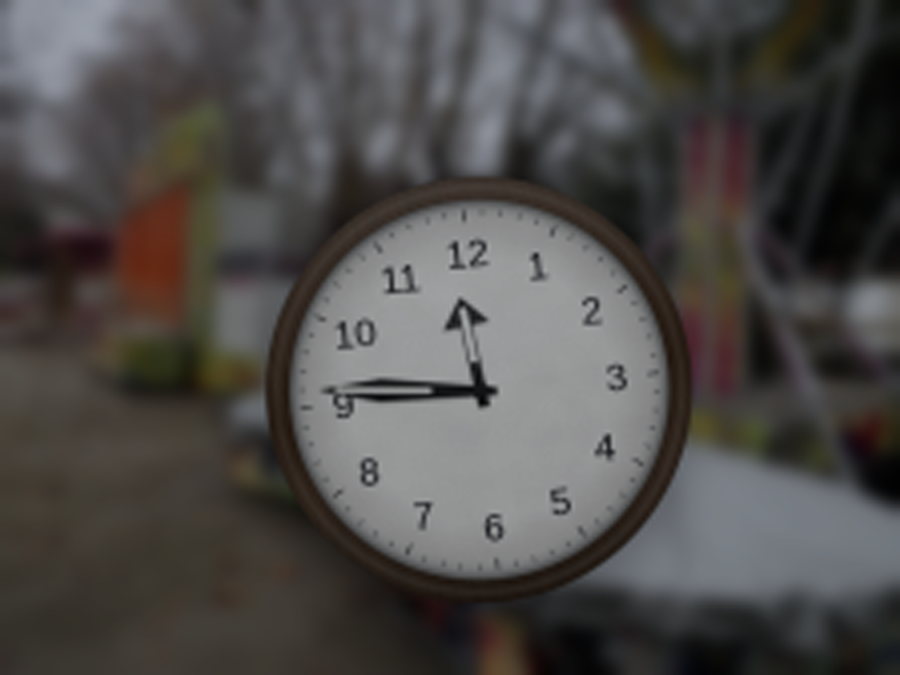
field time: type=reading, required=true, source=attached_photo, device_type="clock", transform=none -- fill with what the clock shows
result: 11:46
